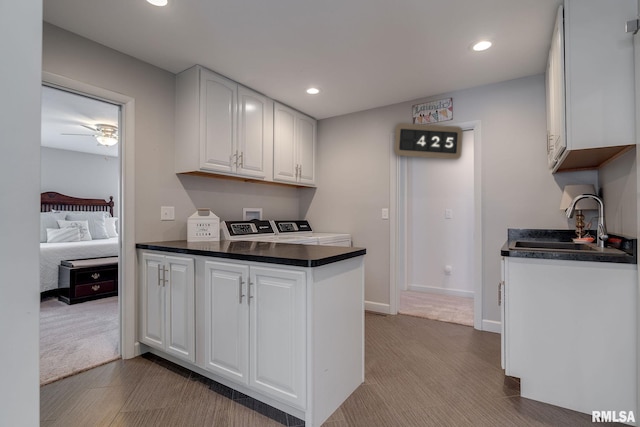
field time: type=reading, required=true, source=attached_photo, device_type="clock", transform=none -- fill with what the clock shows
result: 4:25
